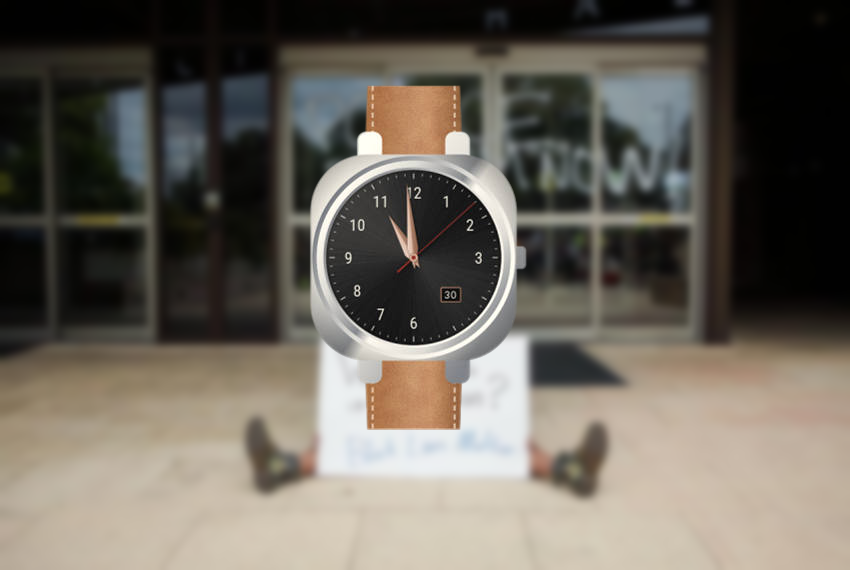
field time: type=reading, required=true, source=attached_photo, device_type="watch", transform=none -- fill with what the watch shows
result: 10:59:08
